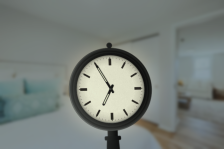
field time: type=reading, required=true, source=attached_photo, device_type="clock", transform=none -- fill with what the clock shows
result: 6:55
